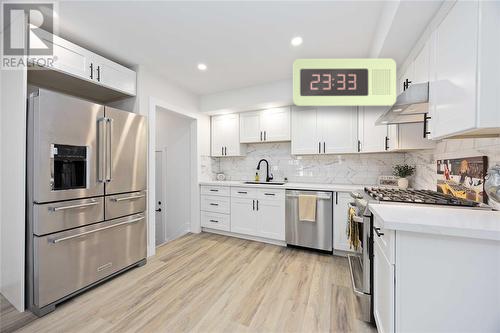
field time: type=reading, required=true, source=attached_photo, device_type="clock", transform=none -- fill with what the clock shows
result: 23:33
